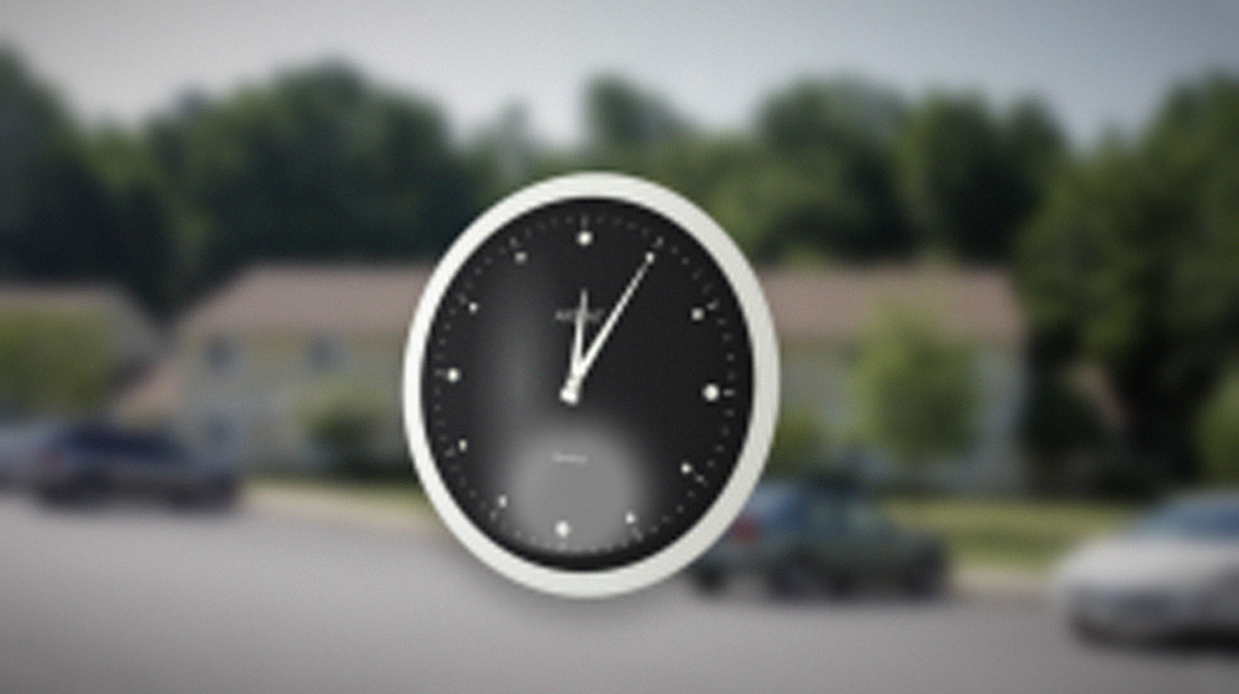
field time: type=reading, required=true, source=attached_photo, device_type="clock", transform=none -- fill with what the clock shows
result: 12:05
